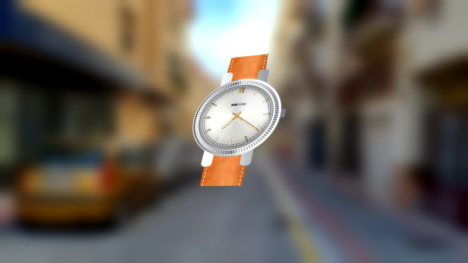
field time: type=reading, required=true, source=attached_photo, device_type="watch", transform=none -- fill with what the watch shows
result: 7:21
